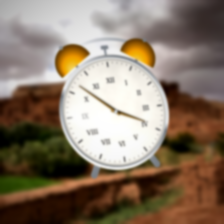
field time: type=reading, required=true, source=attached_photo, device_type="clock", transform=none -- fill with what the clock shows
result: 3:52
